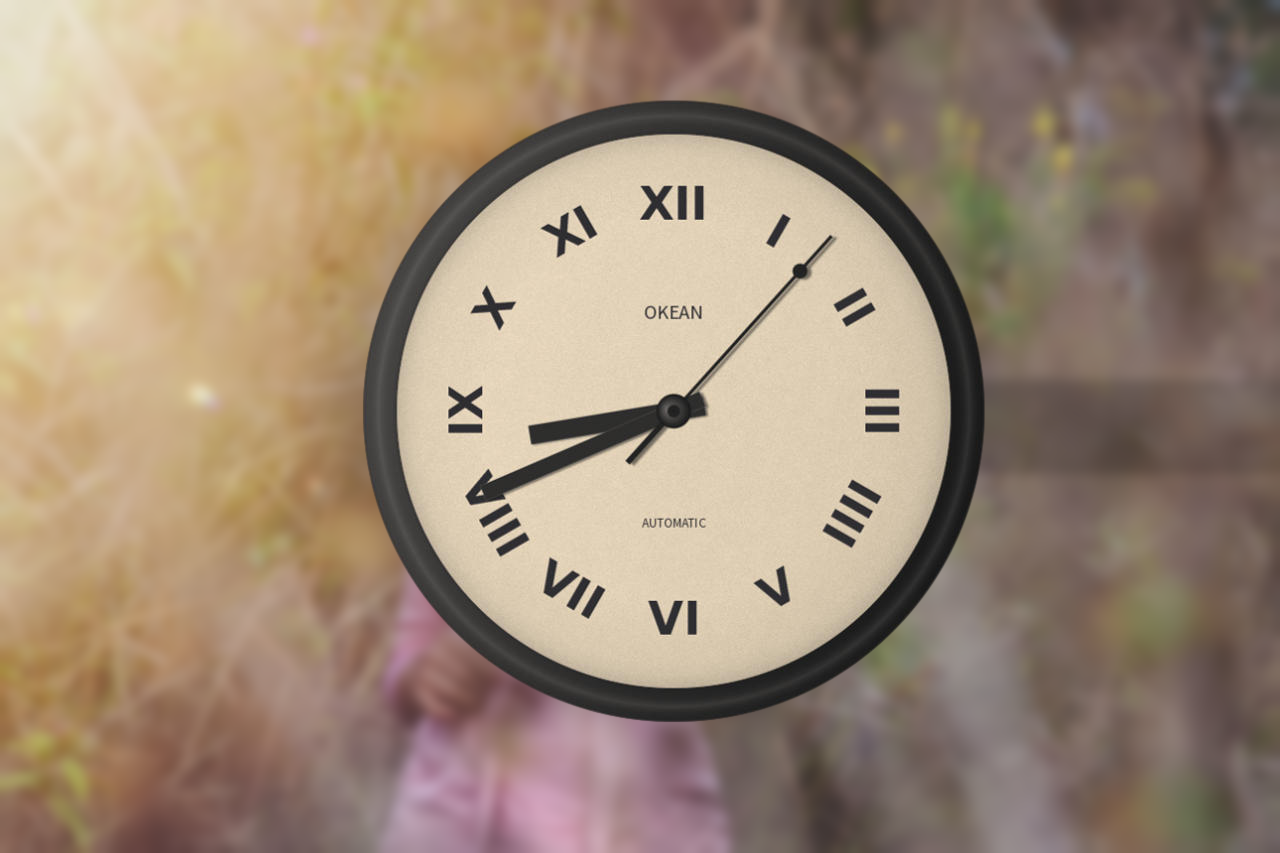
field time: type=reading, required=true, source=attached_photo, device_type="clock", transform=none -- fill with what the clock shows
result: 8:41:07
